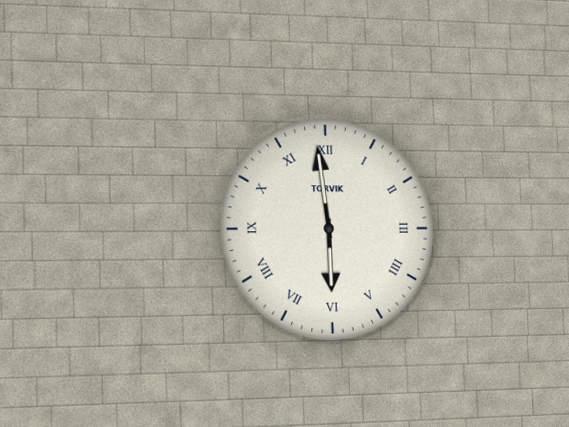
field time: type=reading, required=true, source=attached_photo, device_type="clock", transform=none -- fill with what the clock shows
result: 5:59
